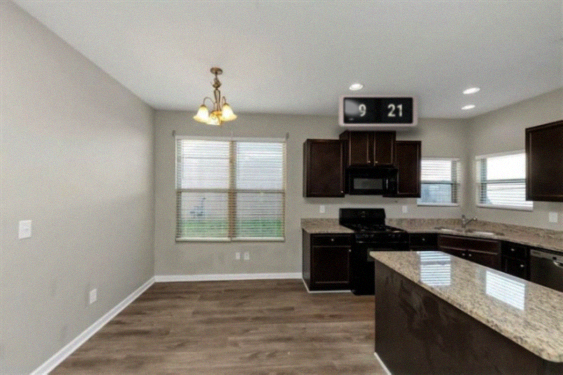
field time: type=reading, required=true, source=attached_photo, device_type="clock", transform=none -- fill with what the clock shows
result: 9:21
